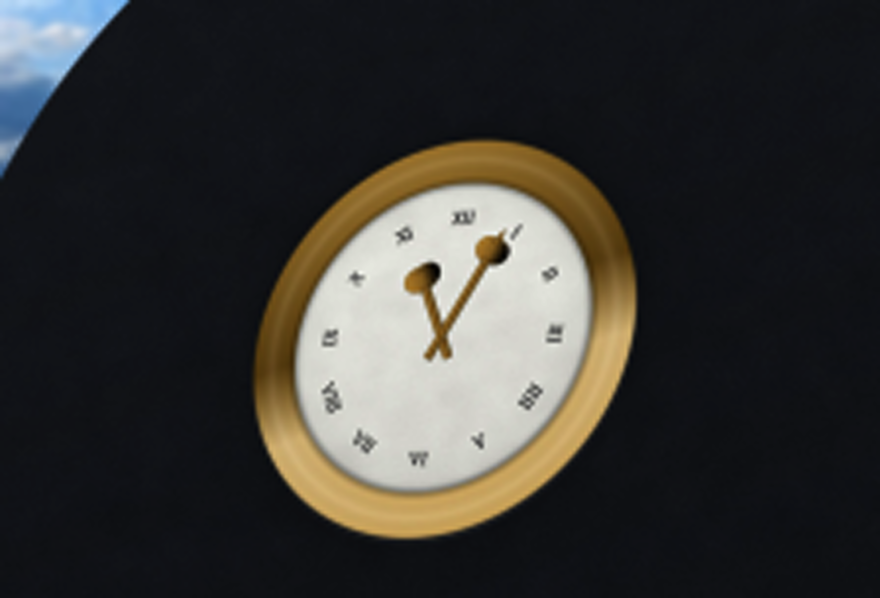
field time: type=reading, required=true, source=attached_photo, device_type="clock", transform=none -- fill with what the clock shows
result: 11:04
